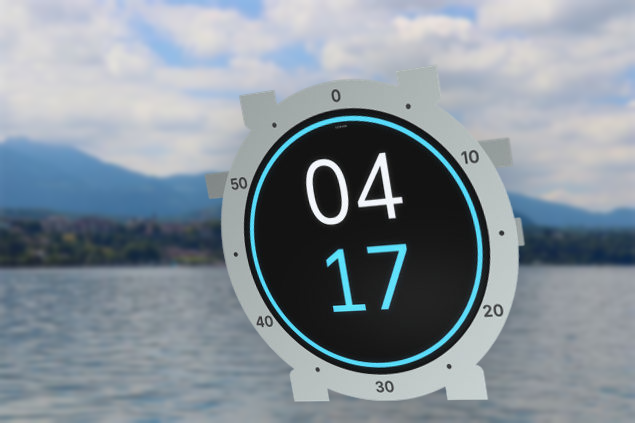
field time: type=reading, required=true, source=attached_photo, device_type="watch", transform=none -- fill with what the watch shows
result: 4:17
